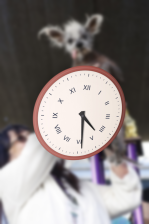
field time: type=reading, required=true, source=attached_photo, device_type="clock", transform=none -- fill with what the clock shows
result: 4:29
